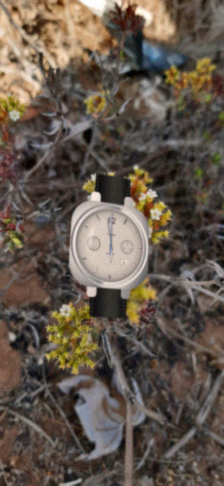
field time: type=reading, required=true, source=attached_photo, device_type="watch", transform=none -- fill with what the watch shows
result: 5:58
